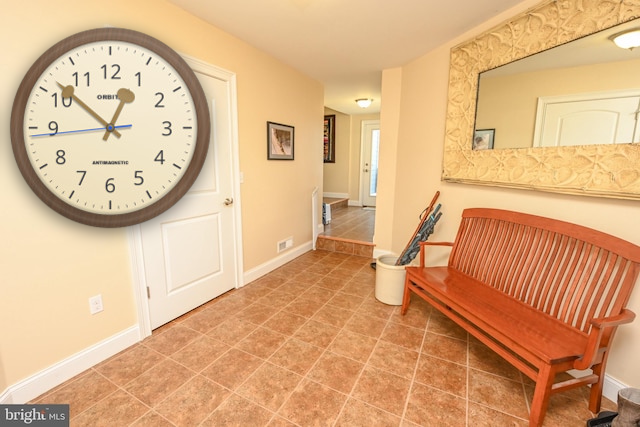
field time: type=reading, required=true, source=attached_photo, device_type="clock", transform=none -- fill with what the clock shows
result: 12:51:44
